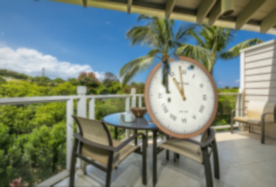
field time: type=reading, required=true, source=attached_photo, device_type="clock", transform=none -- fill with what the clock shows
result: 10:59
